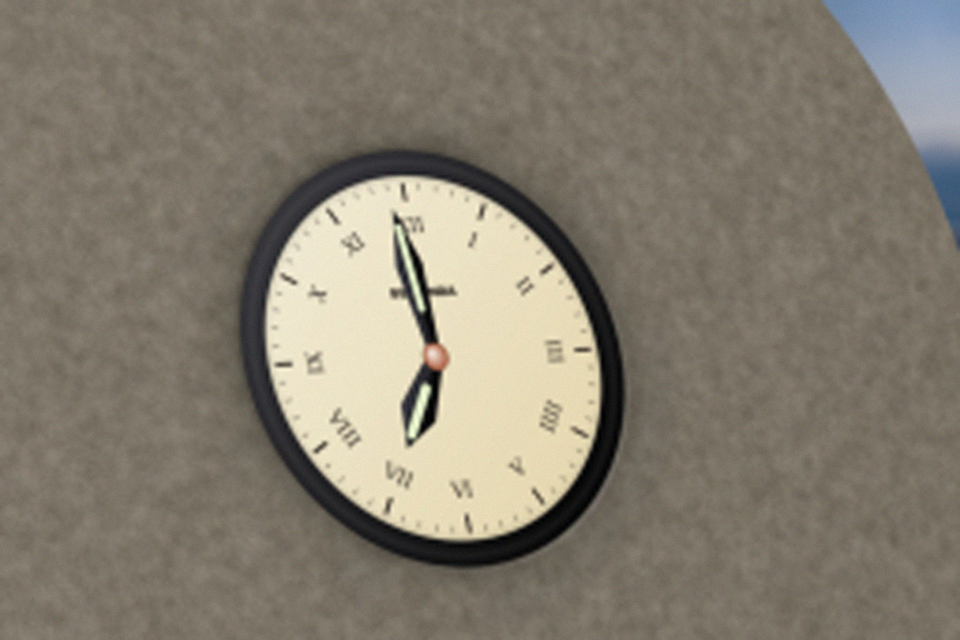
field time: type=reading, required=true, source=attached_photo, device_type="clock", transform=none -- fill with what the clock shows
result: 6:59
